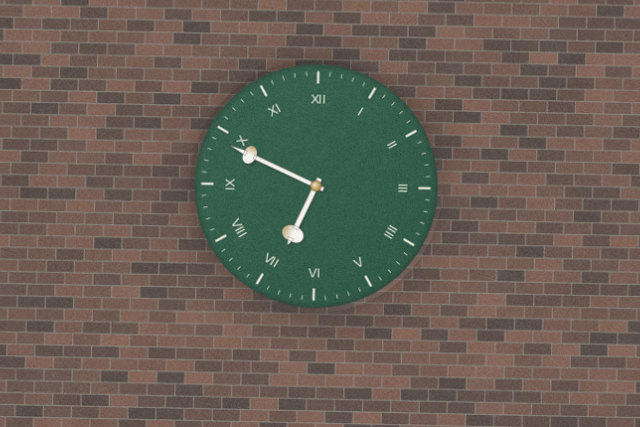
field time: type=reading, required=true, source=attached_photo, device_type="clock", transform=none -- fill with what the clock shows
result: 6:49
